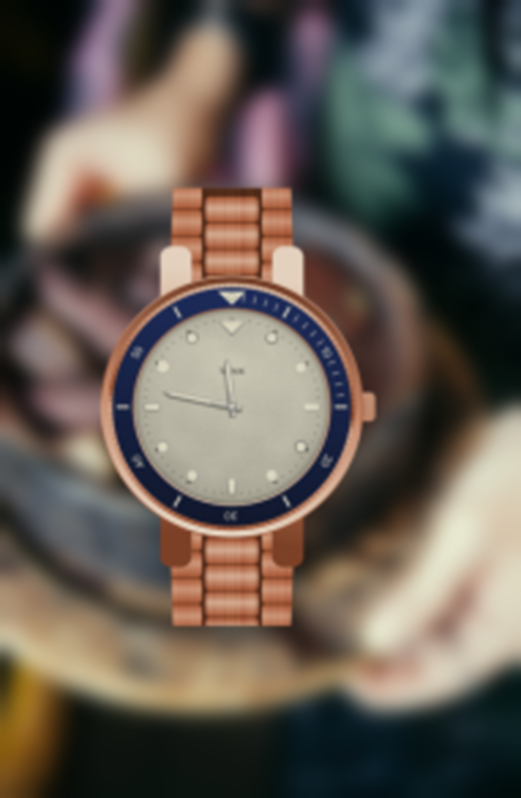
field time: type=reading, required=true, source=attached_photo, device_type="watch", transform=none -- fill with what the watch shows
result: 11:47
